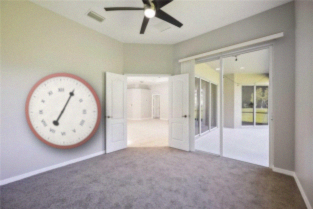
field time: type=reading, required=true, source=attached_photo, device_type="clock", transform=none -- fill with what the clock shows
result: 7:05
